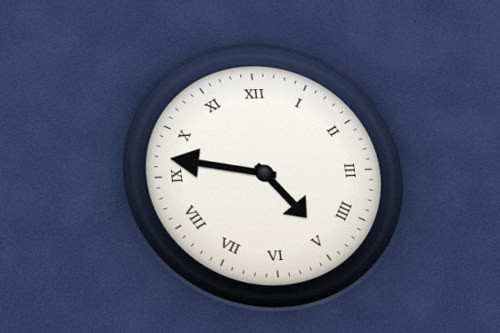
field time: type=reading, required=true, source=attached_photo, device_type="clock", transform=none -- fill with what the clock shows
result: 4:47
